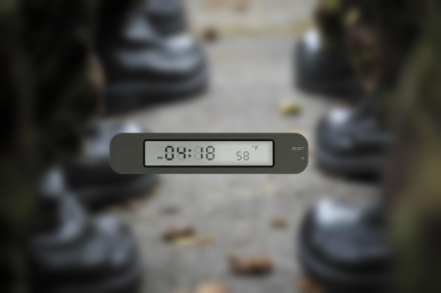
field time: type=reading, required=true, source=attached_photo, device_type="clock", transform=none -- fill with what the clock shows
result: 4:18
